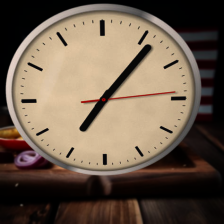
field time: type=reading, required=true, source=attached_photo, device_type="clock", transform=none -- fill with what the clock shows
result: 7:06:14
